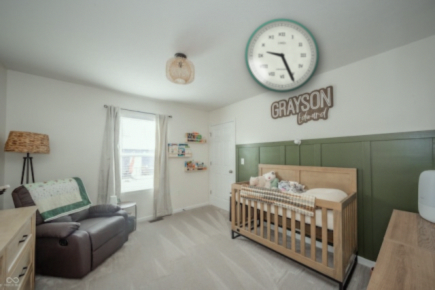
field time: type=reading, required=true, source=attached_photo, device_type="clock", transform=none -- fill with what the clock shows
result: 9:26
